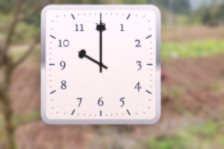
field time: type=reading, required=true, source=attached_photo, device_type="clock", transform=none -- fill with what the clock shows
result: 10:00
